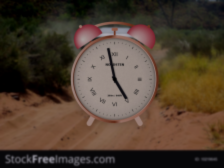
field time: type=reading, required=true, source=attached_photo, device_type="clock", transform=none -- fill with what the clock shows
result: 4:58
